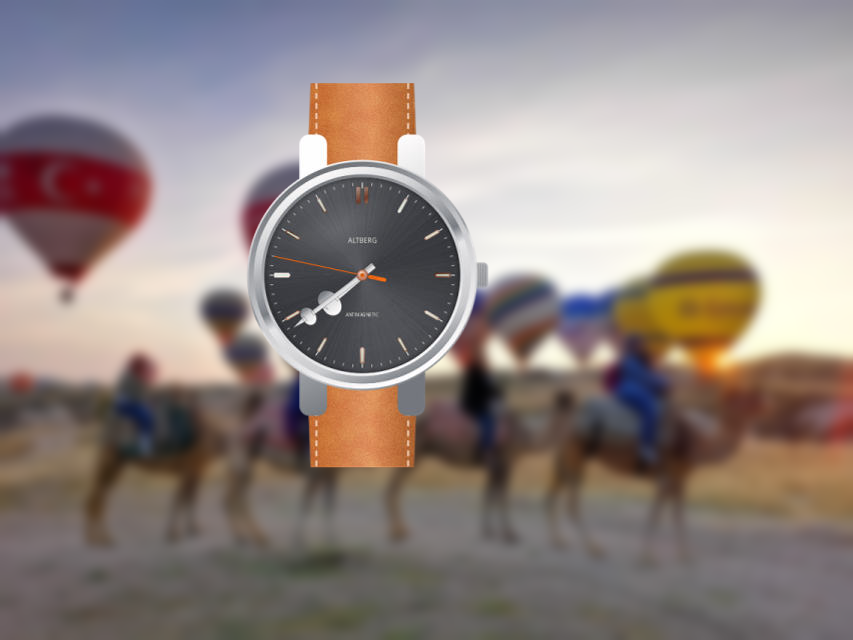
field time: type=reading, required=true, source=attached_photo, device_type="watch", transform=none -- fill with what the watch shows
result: 7:38:47
